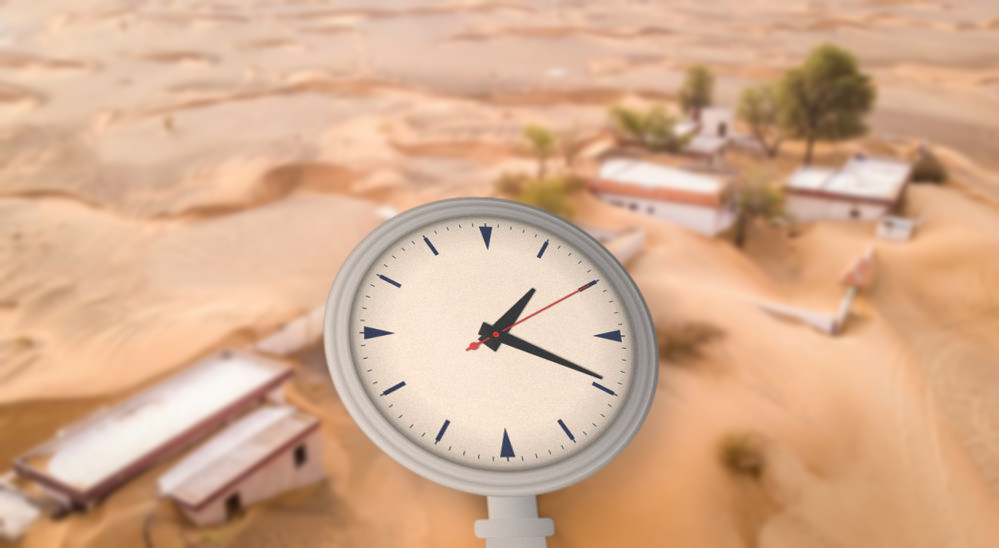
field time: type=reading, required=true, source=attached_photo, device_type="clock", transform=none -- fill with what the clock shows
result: 1:19:10
